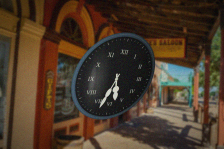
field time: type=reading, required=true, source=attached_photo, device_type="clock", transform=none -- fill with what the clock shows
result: 5:33
